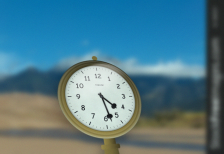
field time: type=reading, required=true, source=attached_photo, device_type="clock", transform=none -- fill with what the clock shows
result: 4:28
